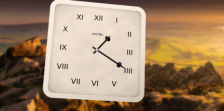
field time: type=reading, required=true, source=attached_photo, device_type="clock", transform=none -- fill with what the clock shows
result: 1:20
